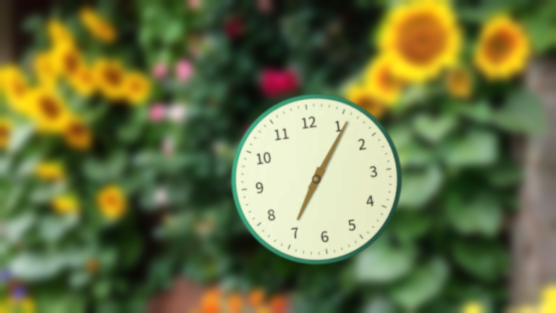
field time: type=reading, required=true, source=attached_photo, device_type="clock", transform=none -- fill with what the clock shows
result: 7:06
